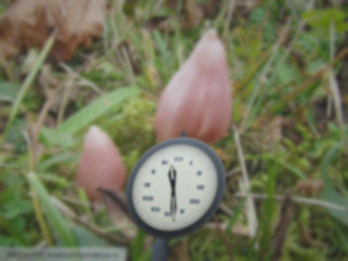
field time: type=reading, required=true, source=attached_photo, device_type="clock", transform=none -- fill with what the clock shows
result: 11:28
